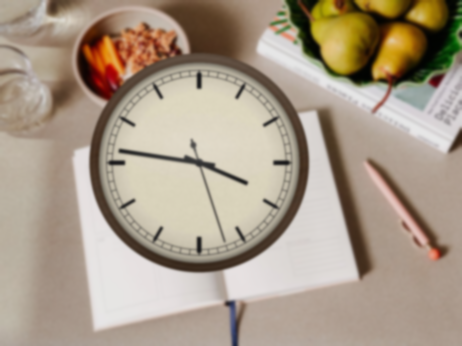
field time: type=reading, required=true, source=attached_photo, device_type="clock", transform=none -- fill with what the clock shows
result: 3:46:27
